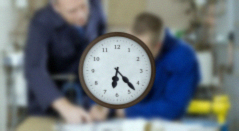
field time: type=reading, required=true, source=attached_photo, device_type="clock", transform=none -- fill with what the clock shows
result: 6:23
